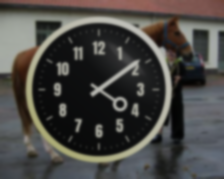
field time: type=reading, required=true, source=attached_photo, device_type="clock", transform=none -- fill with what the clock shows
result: 4:09
